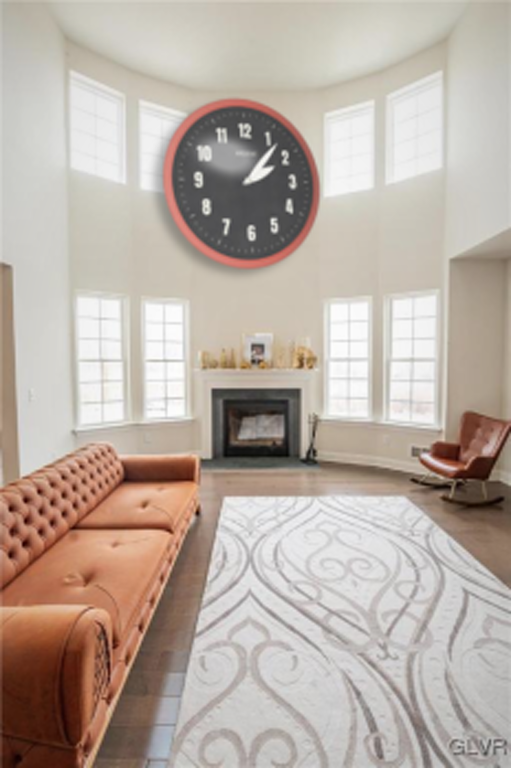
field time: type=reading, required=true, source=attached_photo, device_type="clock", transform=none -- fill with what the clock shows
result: 2:07
